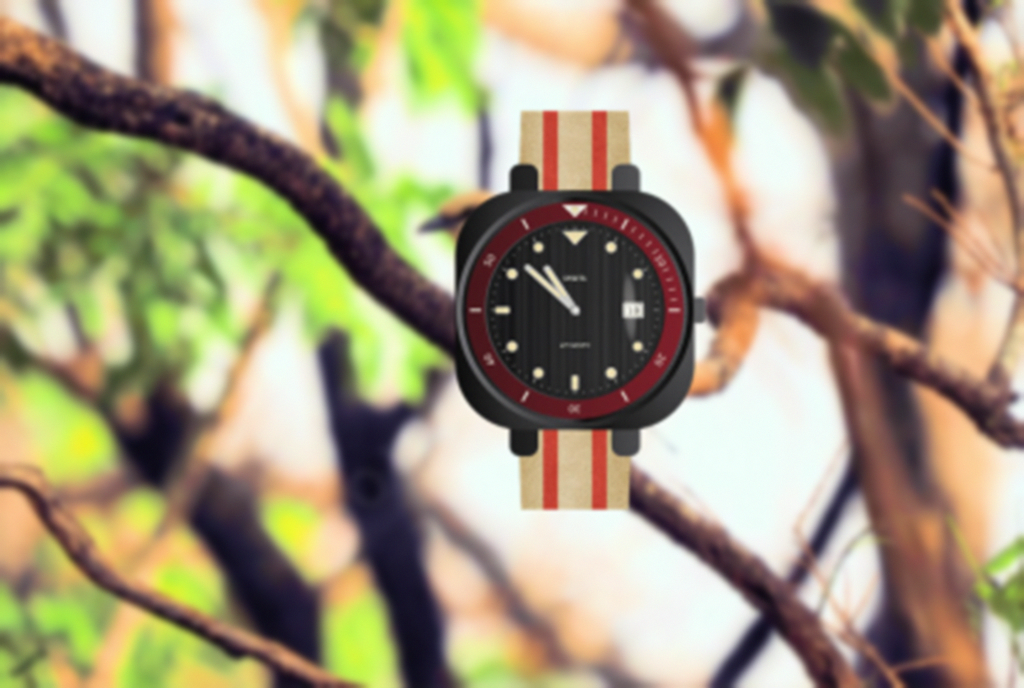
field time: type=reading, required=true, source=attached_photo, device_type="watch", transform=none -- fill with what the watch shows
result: 10:52
